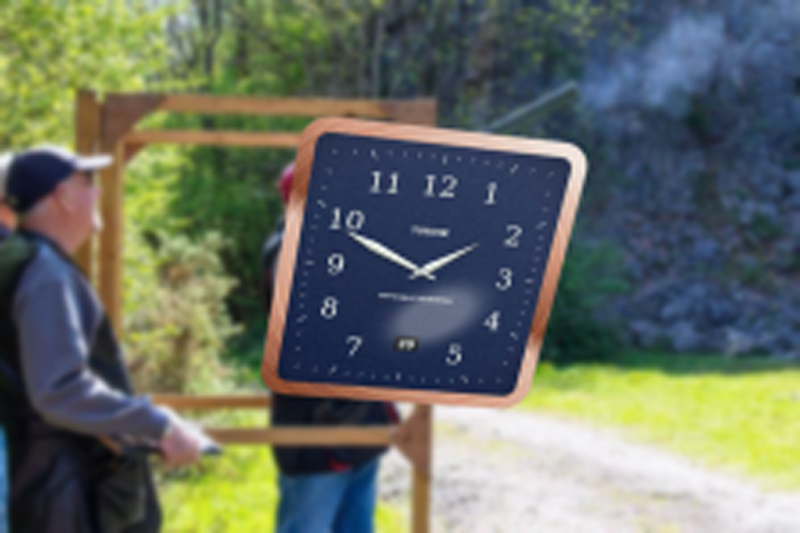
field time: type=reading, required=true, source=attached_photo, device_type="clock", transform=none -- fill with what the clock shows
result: 1:49
